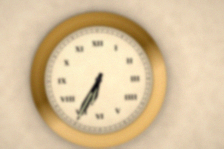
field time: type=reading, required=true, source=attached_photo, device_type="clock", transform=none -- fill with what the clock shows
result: 6:35
